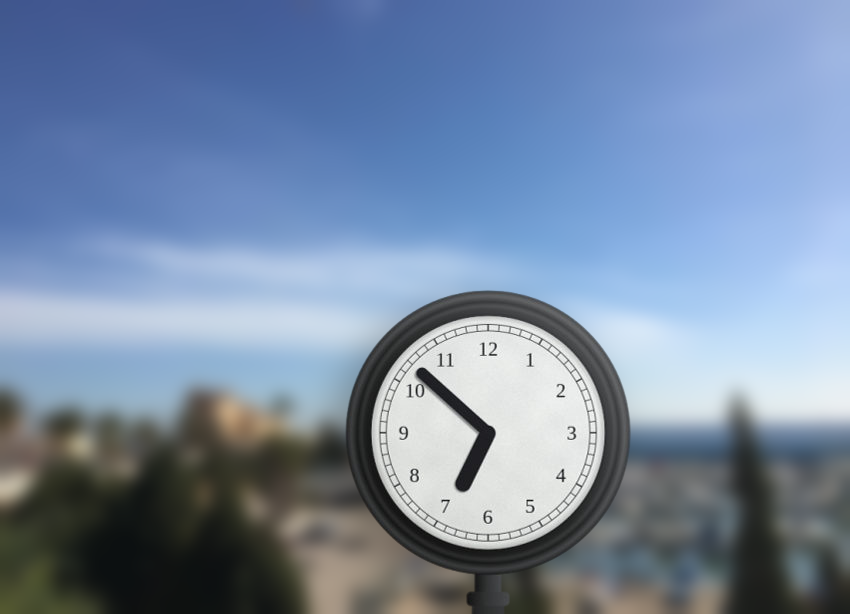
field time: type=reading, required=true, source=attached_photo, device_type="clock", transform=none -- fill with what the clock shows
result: 6:52
